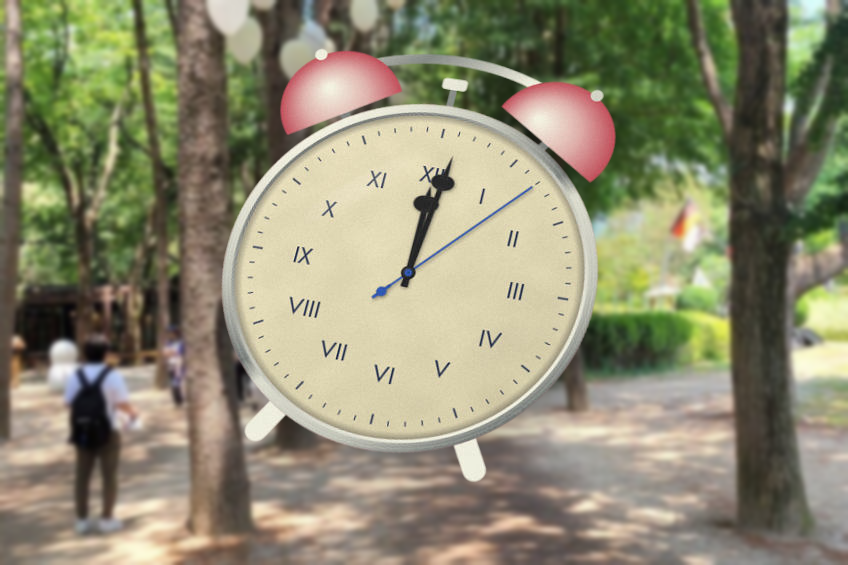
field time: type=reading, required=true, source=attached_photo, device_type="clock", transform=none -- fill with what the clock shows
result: 12:01:07
